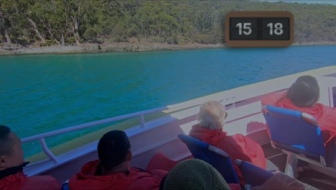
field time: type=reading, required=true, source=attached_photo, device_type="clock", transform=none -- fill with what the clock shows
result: 15:18
